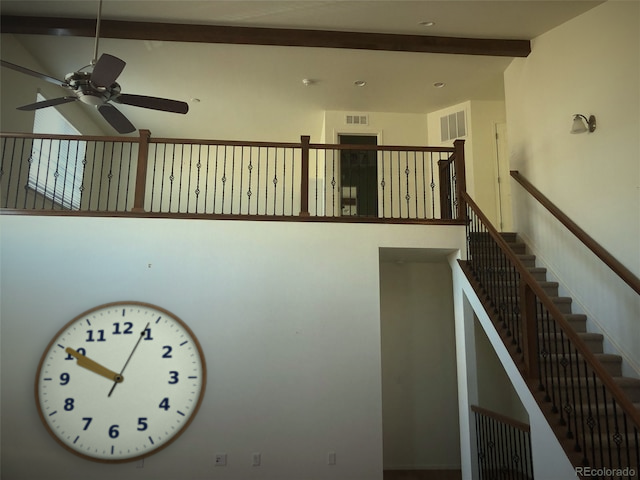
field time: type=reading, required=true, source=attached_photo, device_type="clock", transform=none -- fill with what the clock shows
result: 9:50:04
